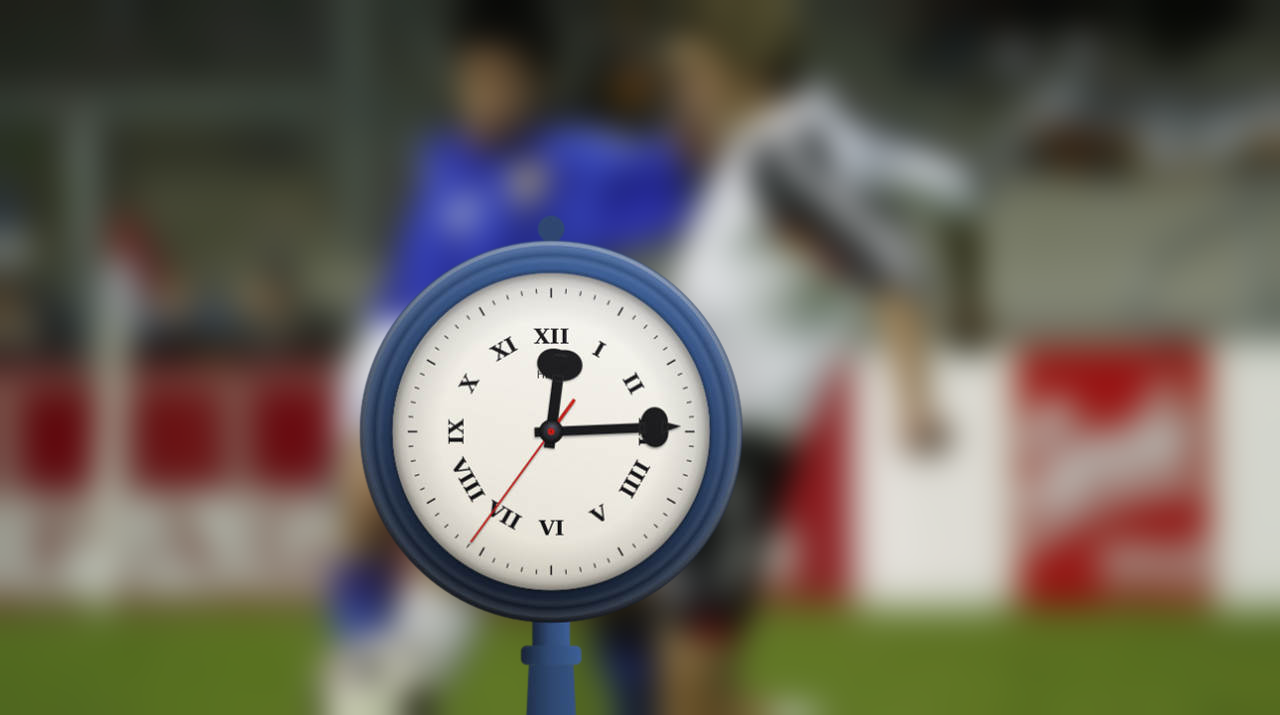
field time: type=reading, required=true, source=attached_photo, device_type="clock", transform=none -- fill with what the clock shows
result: 12:14:36
